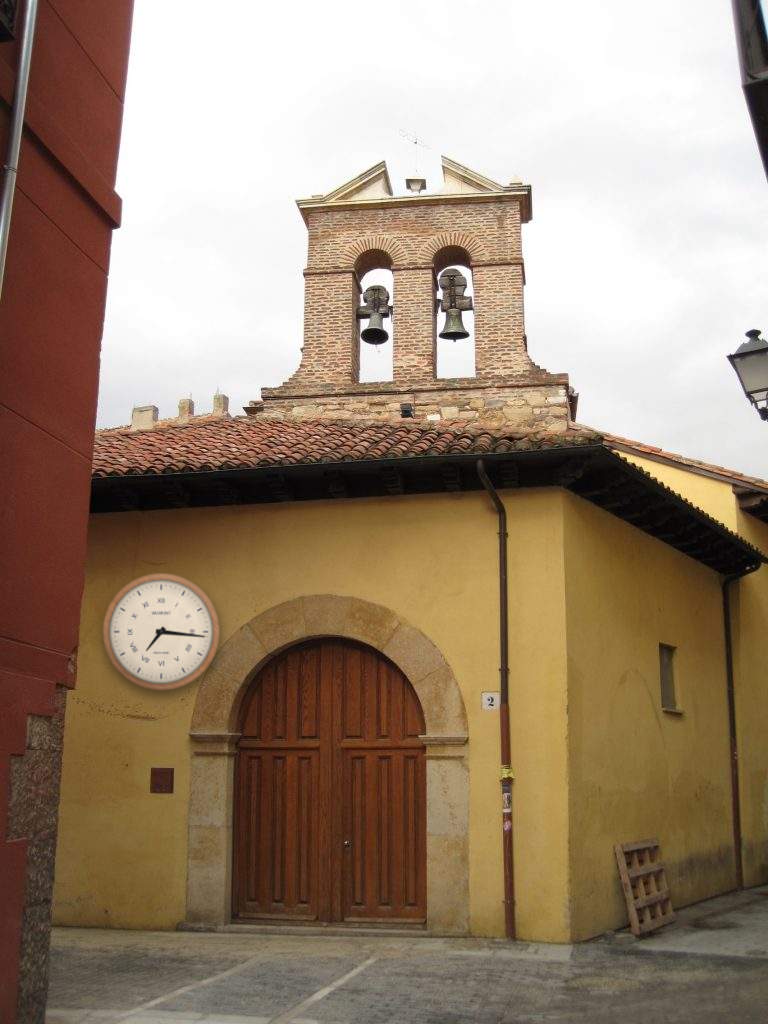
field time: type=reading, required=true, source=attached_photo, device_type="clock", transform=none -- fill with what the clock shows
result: 7:16
